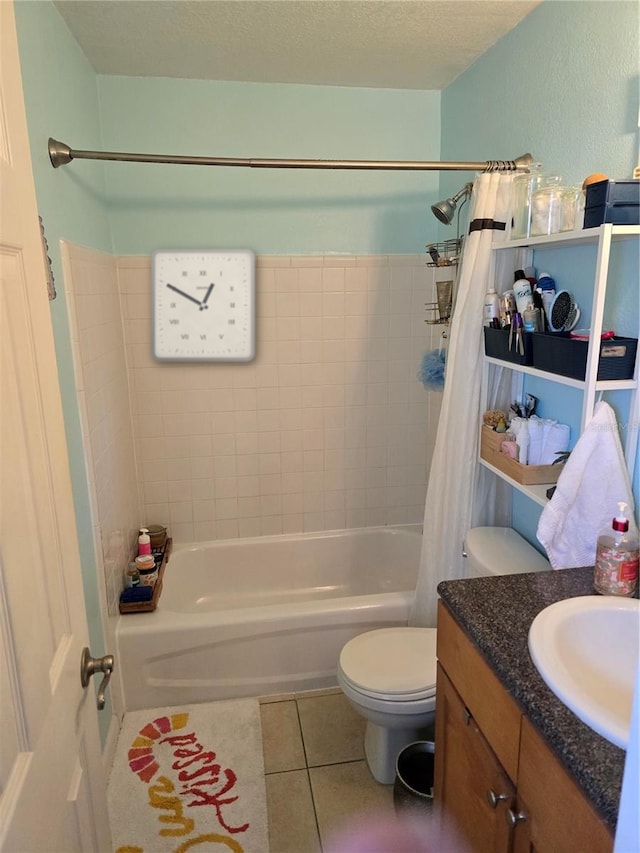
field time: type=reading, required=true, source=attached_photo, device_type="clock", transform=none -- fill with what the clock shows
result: 12:50
